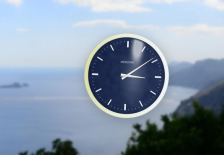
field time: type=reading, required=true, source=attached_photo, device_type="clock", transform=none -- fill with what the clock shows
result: 3:09
